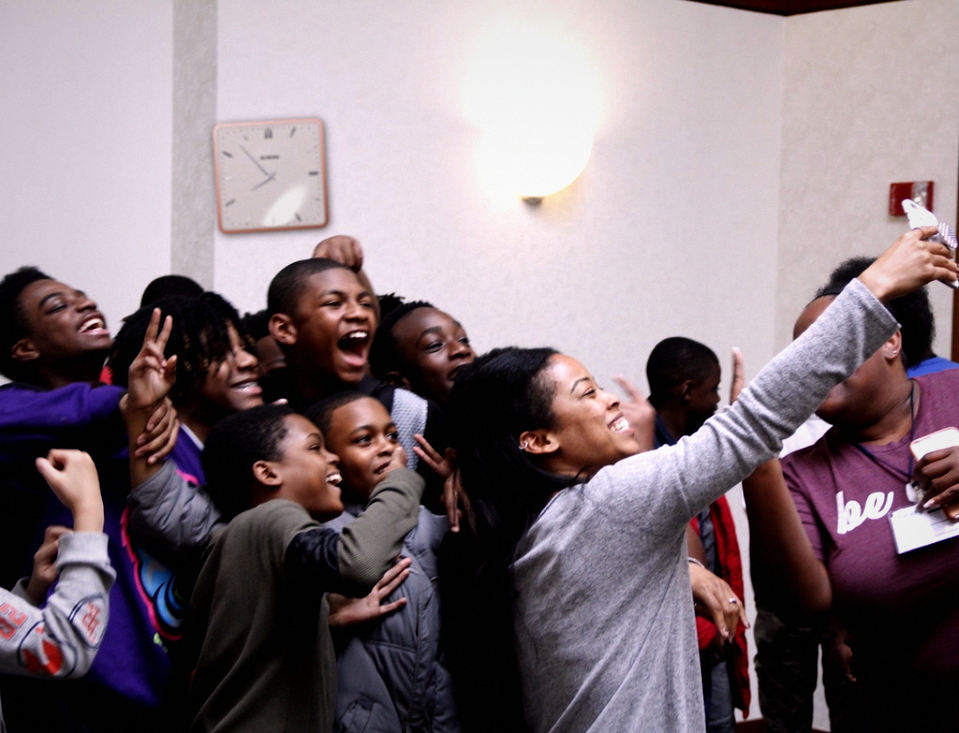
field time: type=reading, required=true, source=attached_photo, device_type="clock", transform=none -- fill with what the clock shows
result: 7:53
